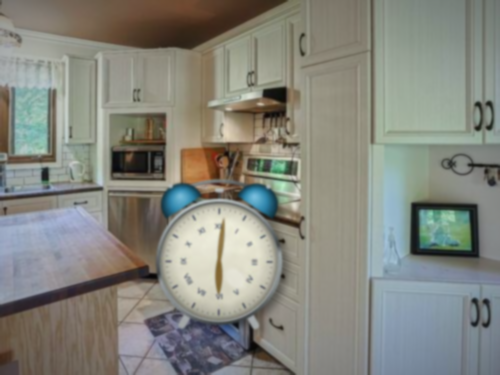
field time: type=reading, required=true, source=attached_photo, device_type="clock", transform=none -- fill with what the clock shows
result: 6:01
